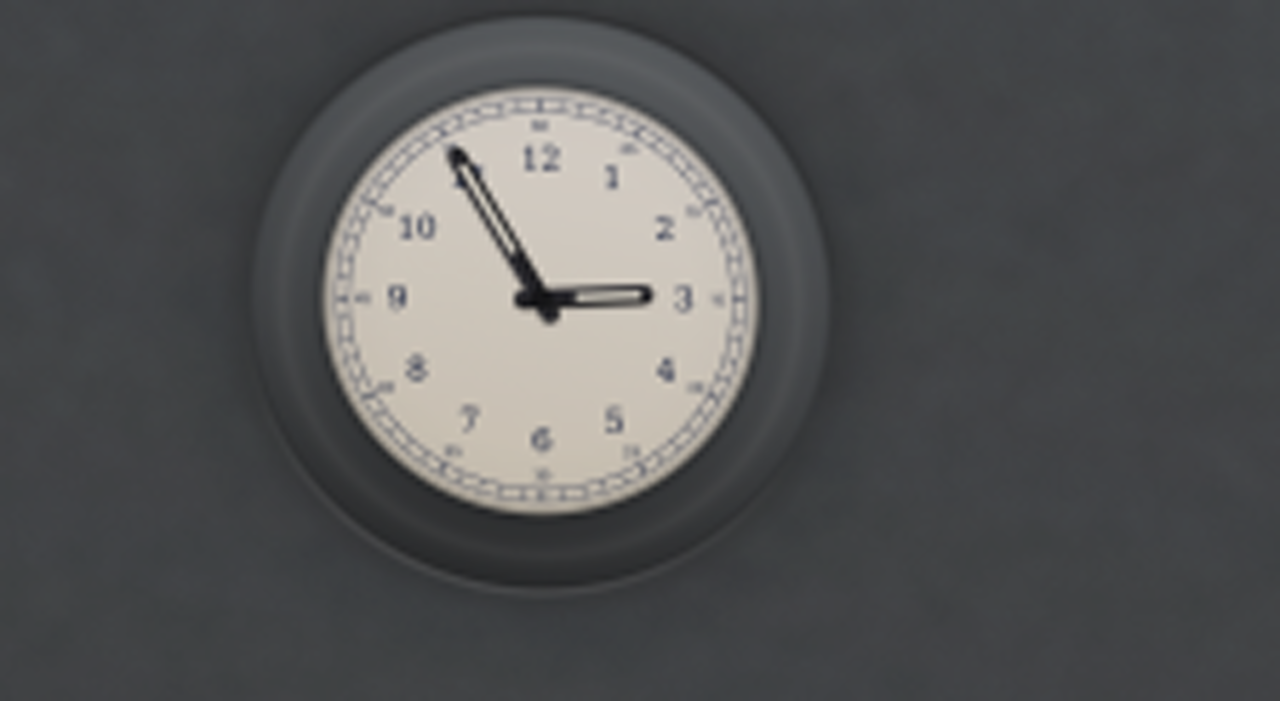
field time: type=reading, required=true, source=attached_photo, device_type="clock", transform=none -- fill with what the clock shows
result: 2:55
